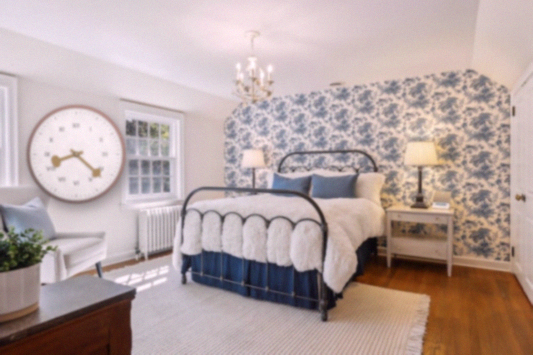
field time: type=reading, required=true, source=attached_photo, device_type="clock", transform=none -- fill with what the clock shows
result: 8:22
